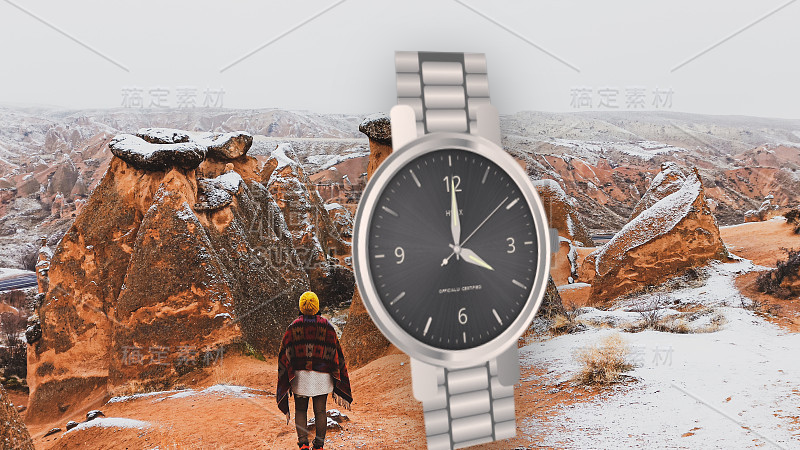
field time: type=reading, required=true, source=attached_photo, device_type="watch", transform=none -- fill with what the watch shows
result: 4:00:09
